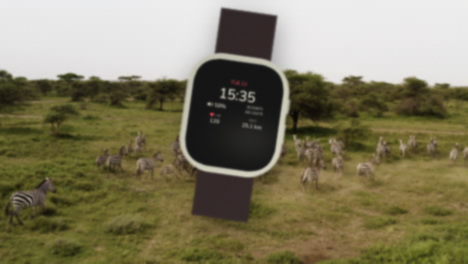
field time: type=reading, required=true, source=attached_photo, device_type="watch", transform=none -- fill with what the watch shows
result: 15:35
